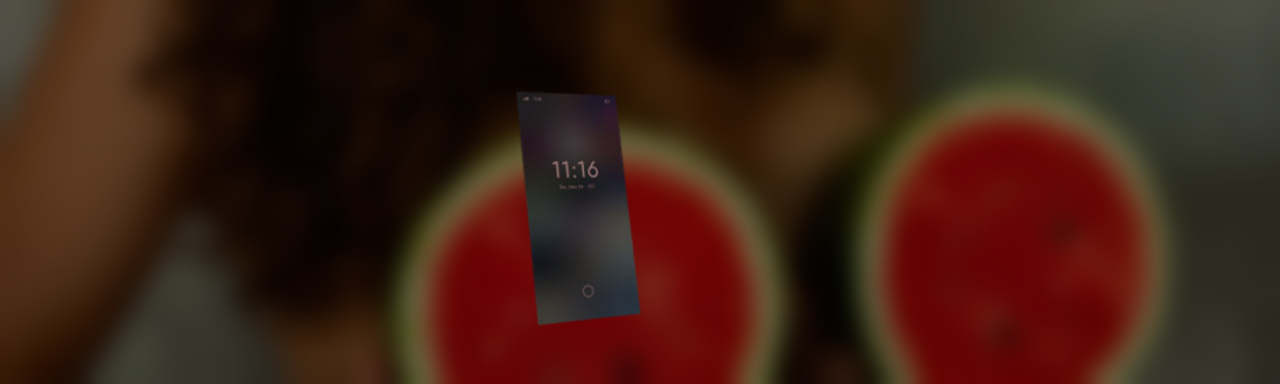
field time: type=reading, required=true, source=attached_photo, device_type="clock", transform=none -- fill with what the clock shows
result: 11:16
